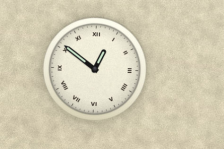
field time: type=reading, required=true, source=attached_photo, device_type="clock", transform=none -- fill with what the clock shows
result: 12:51
